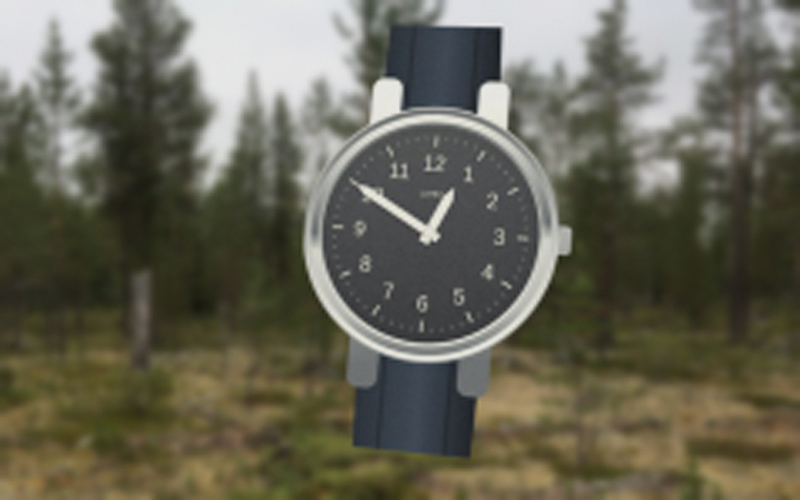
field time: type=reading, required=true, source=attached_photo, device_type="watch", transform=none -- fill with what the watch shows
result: 12:50
